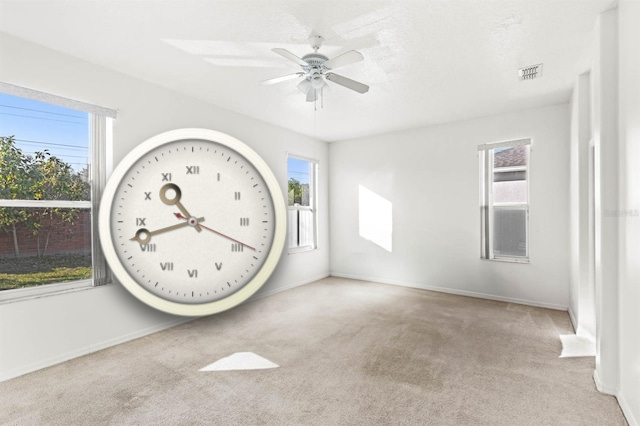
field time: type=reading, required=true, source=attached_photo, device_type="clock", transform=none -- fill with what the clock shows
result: 10:42:19
